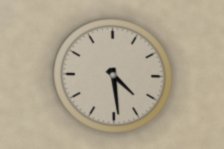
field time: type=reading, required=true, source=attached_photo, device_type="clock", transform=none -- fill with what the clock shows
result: 4:29
